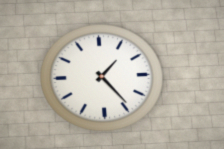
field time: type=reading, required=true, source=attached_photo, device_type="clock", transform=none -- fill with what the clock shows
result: 1:24
